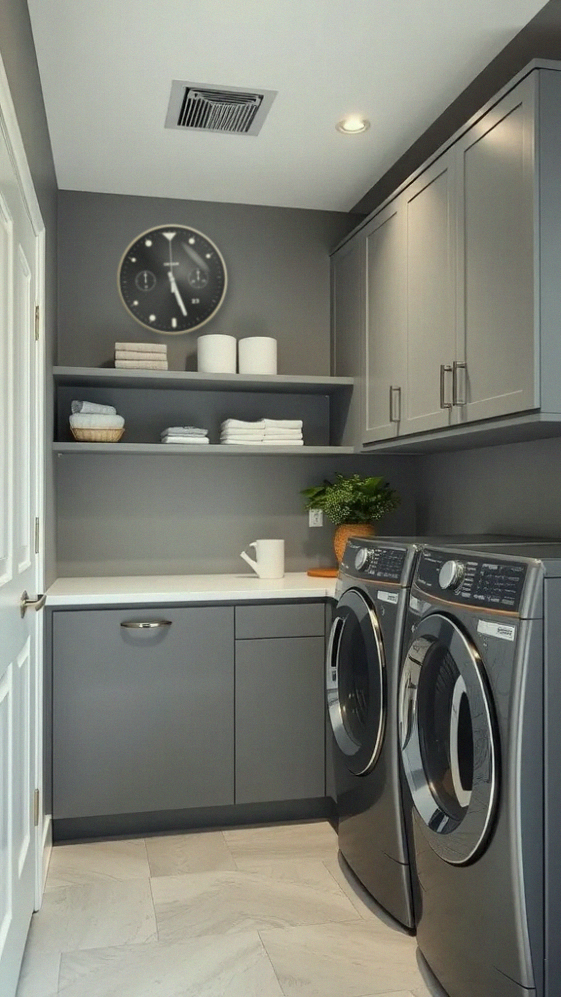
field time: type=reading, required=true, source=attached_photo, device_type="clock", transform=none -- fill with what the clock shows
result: 5:27
